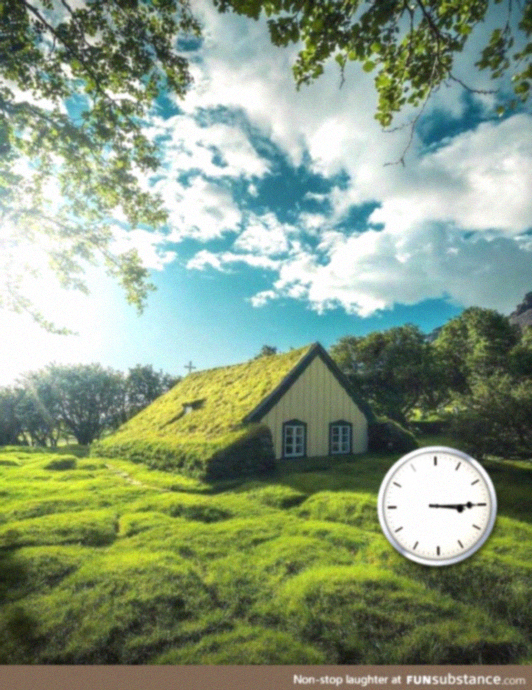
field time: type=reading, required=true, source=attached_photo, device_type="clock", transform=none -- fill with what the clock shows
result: 3:15
